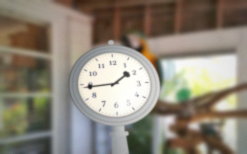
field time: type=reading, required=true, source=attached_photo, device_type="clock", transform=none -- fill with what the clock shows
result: 1:44
